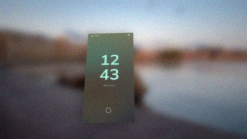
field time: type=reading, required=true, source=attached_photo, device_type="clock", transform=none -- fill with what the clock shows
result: 12:43
